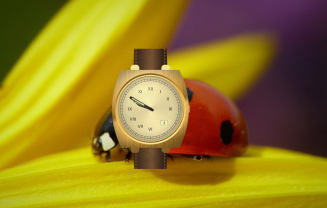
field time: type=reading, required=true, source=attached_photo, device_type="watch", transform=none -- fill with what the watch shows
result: 9:50
